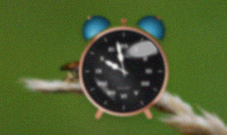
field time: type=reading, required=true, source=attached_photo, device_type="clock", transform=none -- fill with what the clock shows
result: 9:58
